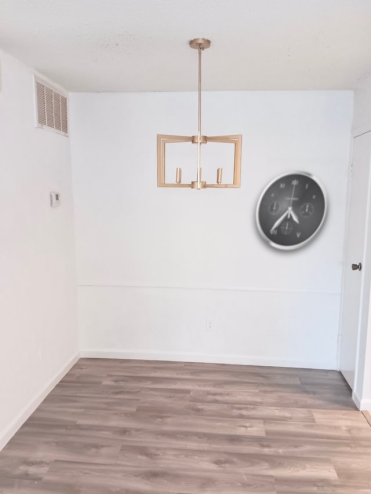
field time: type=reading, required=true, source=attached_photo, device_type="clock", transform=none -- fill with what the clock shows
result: 4:36
